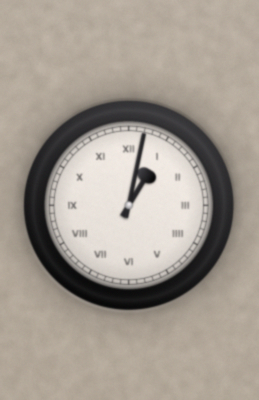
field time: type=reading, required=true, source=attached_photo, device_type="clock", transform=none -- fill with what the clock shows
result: 1:02
